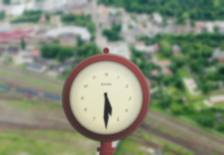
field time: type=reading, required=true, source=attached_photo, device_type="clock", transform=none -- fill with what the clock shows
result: 5:30
